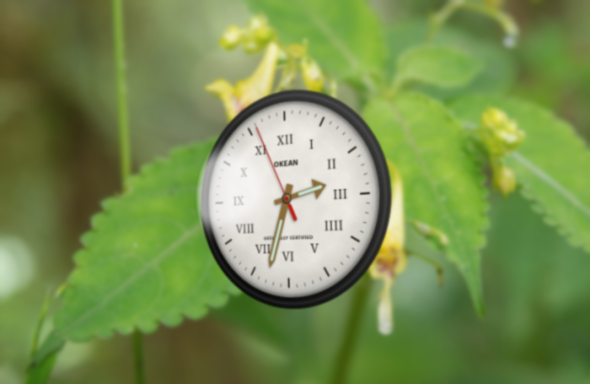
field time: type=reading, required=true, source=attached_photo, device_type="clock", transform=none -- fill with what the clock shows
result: 2:32:56
